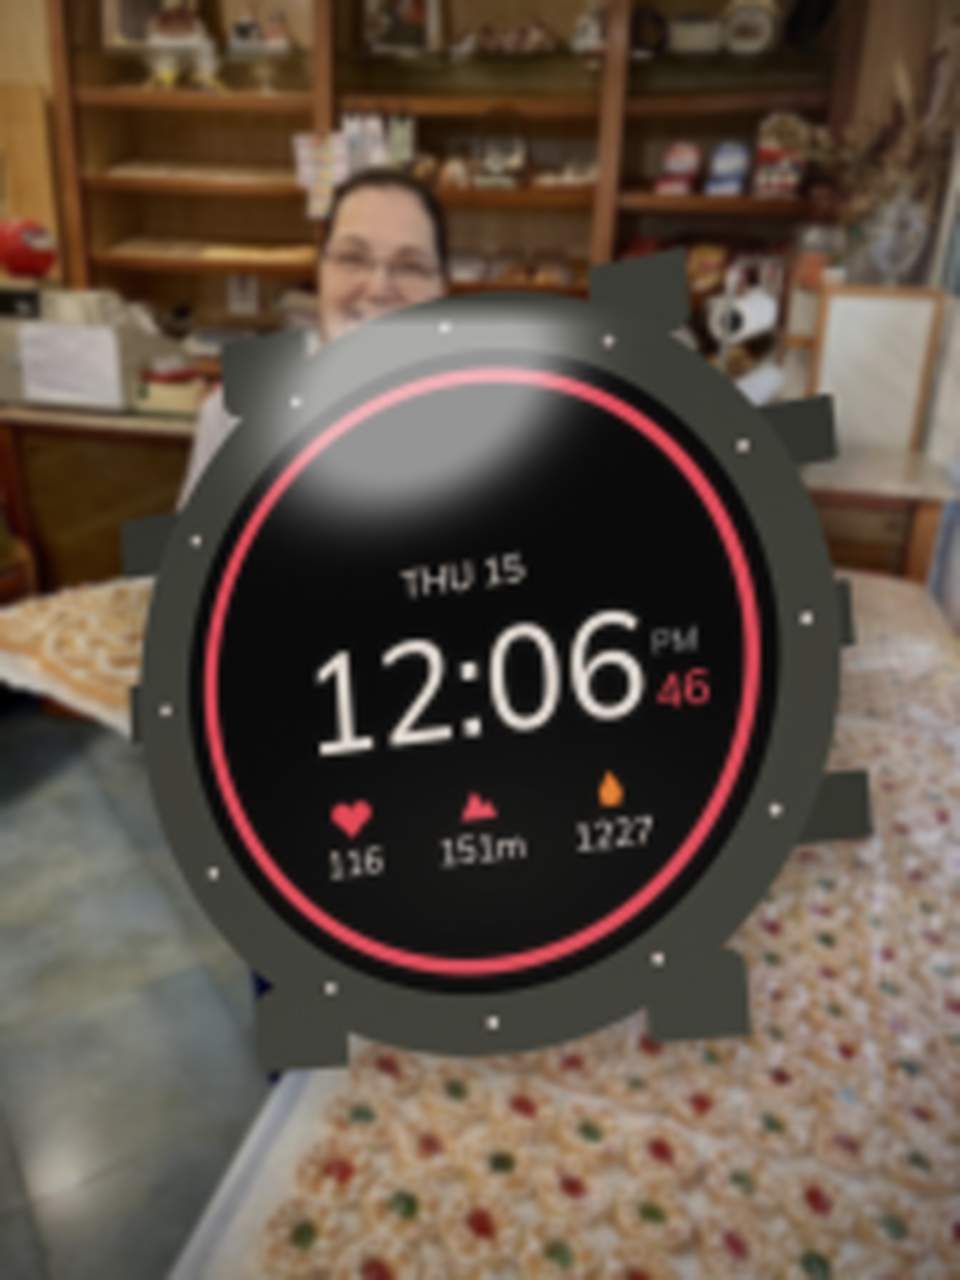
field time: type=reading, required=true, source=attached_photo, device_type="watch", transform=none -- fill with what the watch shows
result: 12:06:46
